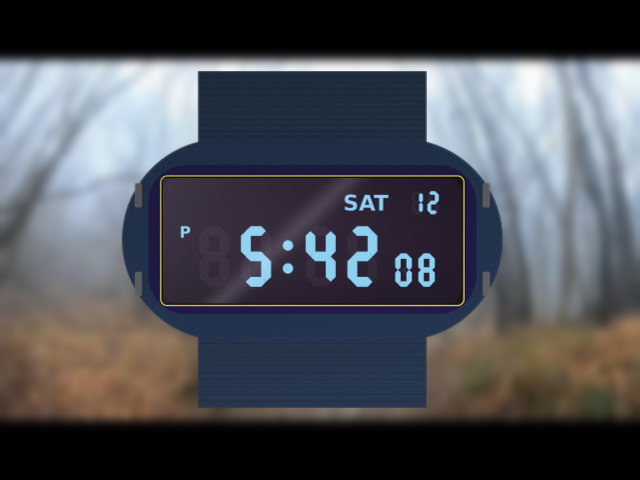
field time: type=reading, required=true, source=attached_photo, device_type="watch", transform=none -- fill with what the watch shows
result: 5:42:08
